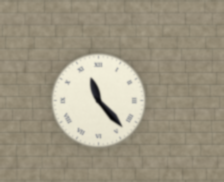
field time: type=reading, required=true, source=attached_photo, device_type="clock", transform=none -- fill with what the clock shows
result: 11:23
